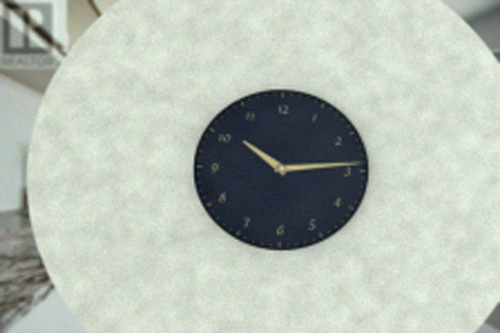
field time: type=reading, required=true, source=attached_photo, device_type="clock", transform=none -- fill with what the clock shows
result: 10:14
